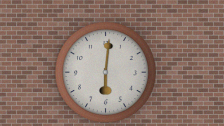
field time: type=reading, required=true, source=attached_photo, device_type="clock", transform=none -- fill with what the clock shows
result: 6:01
